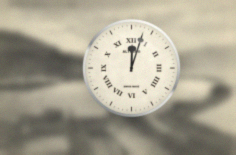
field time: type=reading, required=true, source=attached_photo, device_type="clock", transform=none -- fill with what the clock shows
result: 12:03
